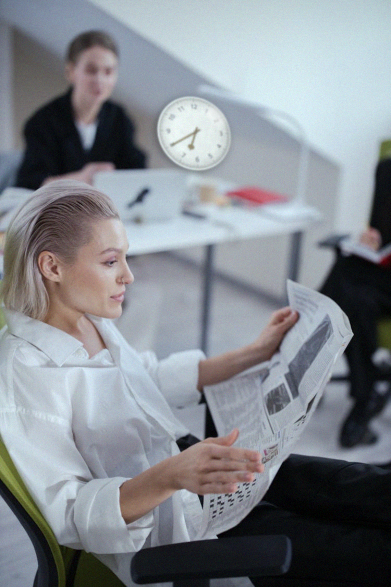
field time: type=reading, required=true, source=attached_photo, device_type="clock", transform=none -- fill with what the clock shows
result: 6:40
